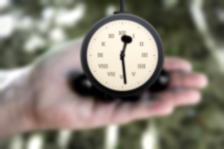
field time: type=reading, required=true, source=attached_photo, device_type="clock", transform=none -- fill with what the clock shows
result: 12:29
